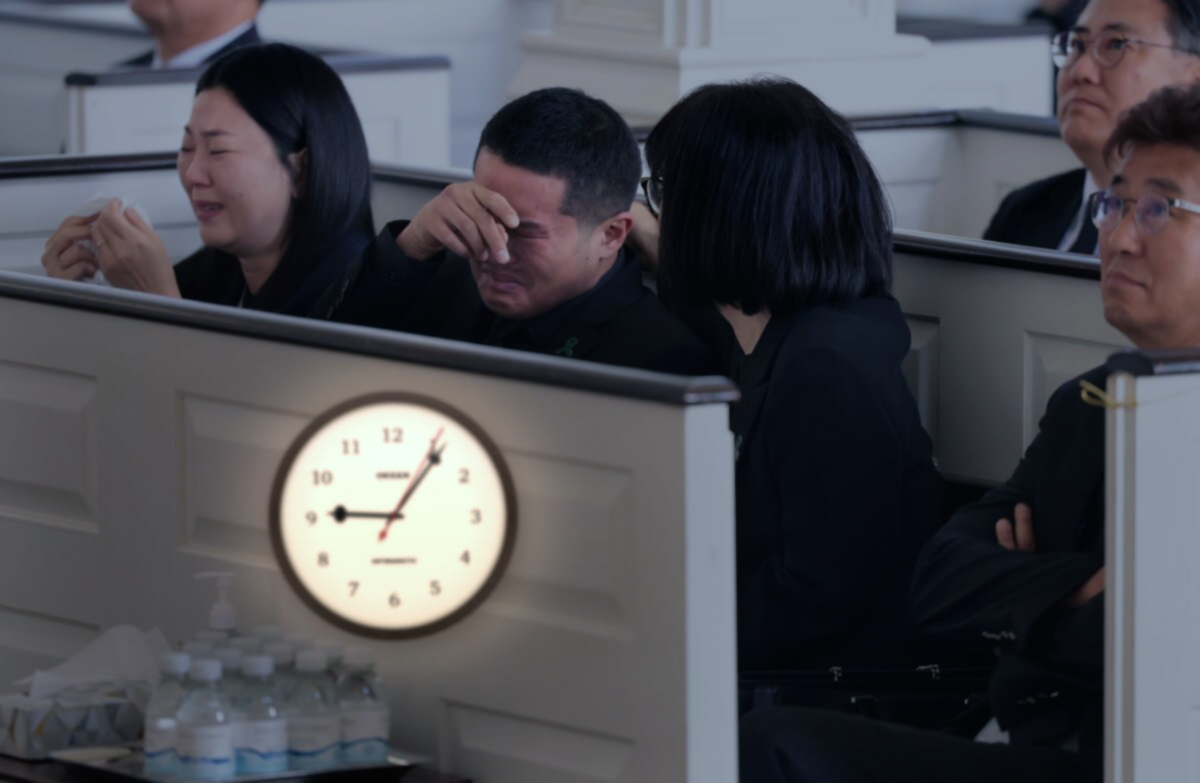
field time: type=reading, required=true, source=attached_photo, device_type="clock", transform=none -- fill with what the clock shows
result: 9:06:05
